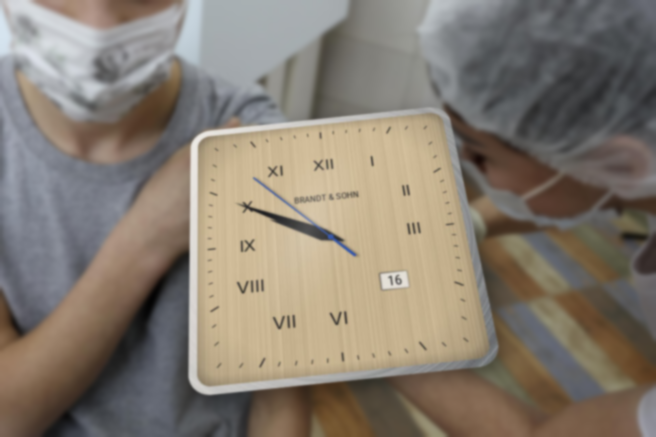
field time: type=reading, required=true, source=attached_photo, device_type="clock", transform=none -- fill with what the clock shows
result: 9:49:53
